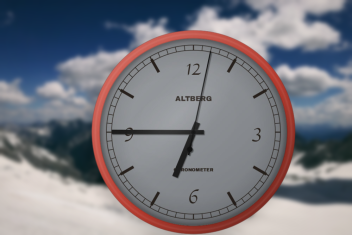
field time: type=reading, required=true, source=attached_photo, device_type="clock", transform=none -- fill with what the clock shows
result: 6:45:02
